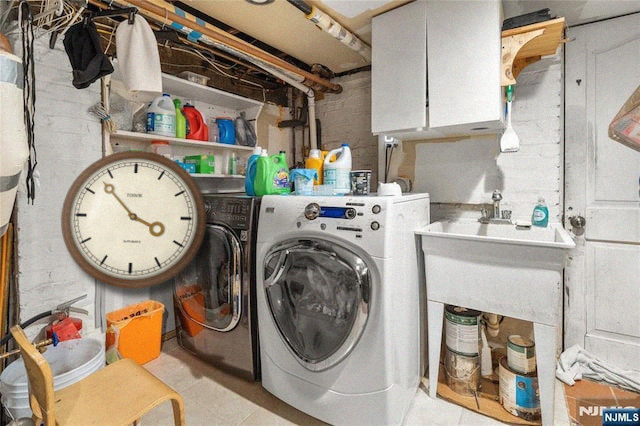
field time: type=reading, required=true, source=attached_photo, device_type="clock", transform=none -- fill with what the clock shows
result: 3:53
